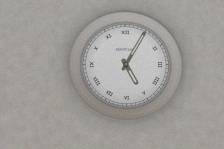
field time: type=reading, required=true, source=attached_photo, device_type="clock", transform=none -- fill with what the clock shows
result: 5:05
